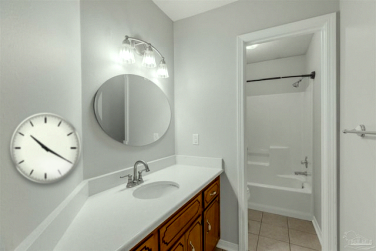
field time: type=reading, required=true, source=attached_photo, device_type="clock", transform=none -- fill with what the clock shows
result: 10:20
